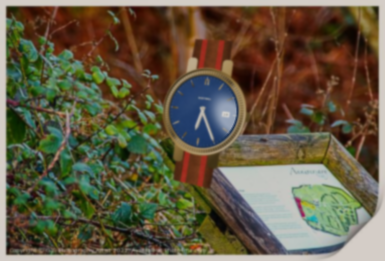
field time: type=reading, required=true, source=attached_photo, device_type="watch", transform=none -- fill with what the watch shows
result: 6:25
